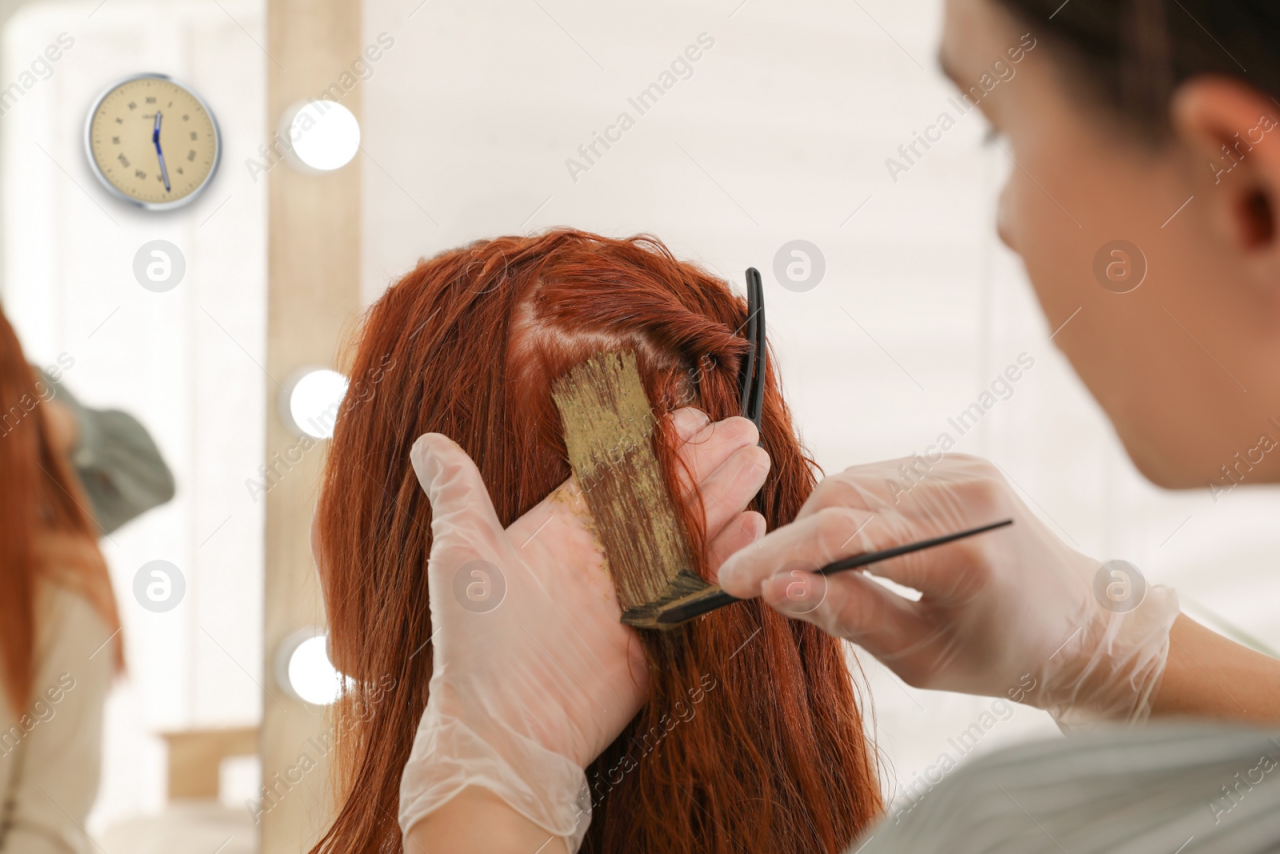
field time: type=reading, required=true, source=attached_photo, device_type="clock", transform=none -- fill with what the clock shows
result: 12:29
